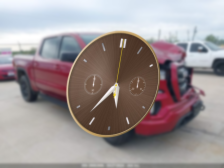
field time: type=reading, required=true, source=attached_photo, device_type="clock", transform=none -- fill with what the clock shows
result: 5:37
